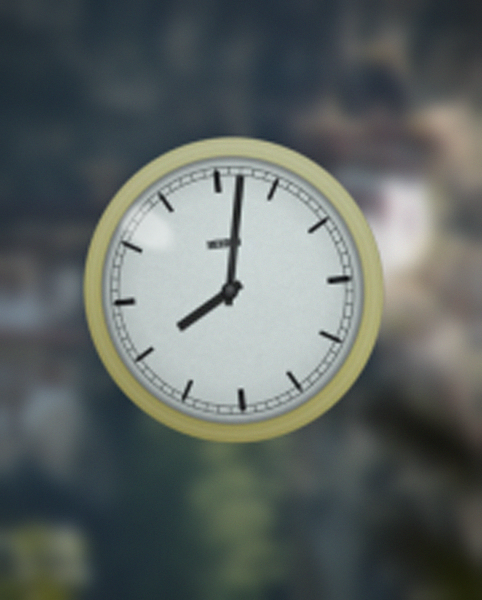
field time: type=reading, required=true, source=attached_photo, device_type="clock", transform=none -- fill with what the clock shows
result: 8:02
